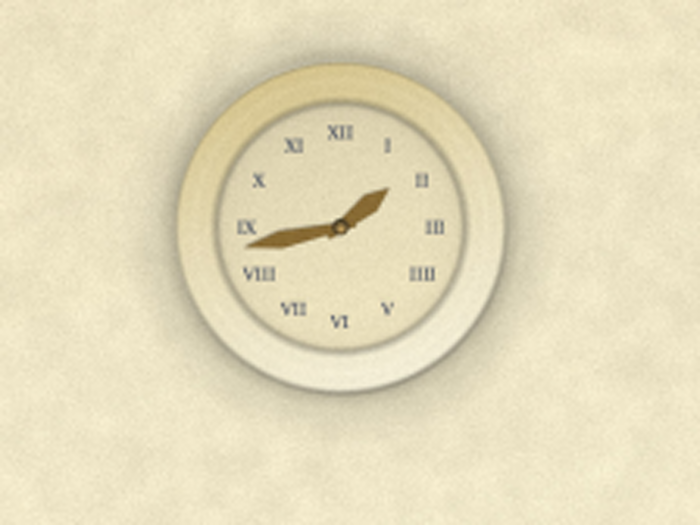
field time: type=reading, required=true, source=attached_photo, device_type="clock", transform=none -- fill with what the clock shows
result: 1:43
